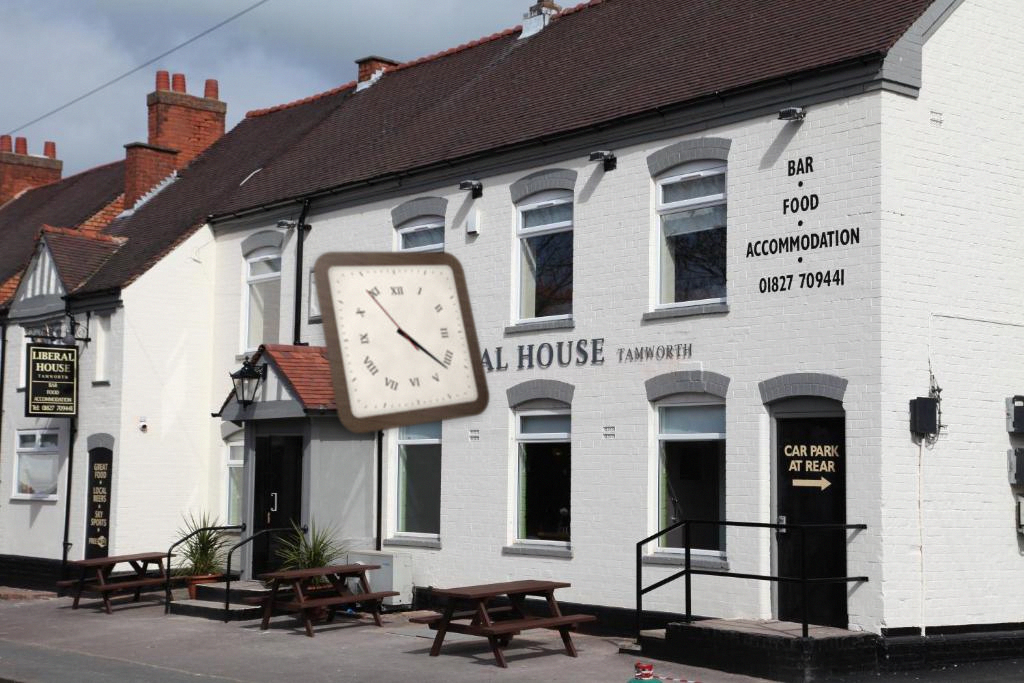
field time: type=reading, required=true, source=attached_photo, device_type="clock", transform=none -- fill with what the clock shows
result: 4:21:54
